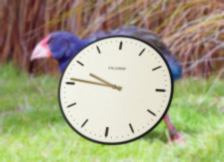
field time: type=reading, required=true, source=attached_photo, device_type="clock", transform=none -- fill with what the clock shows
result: 9:46
